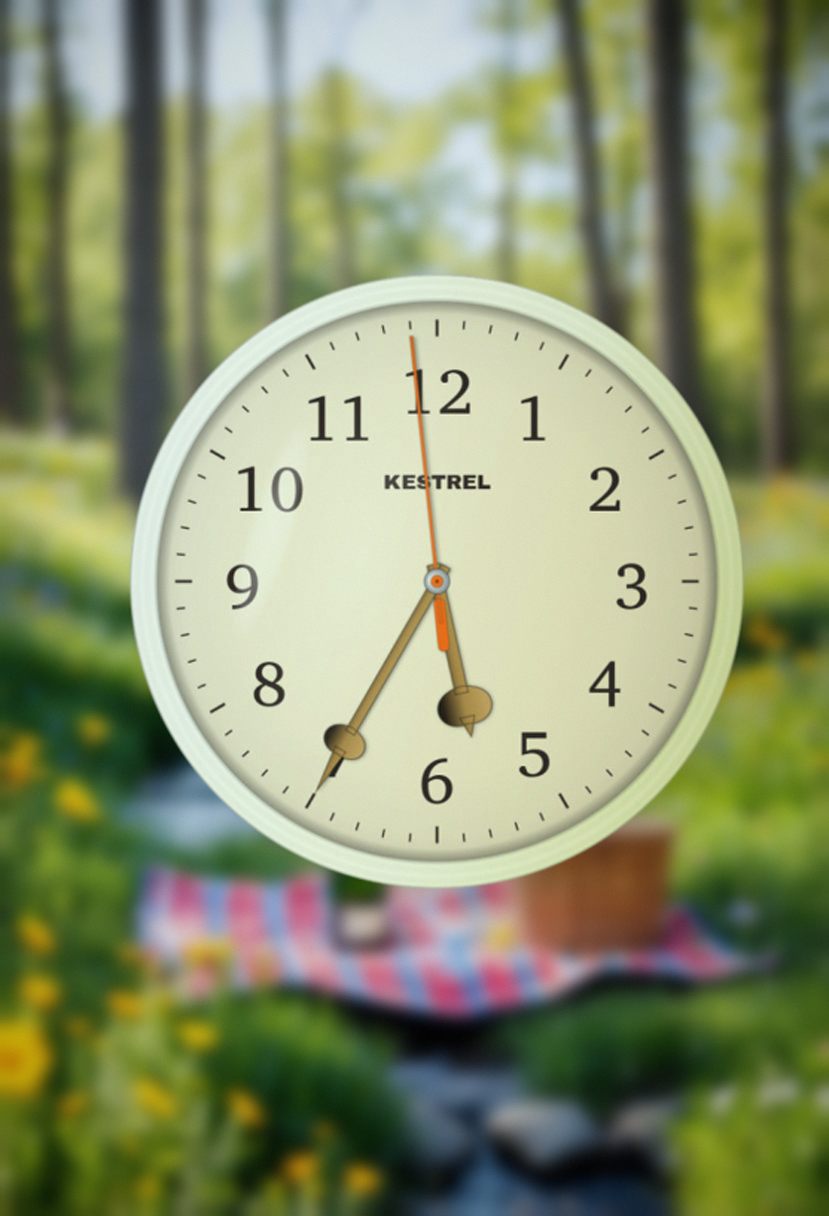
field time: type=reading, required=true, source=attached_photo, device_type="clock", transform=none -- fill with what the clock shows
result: 5:34:59
